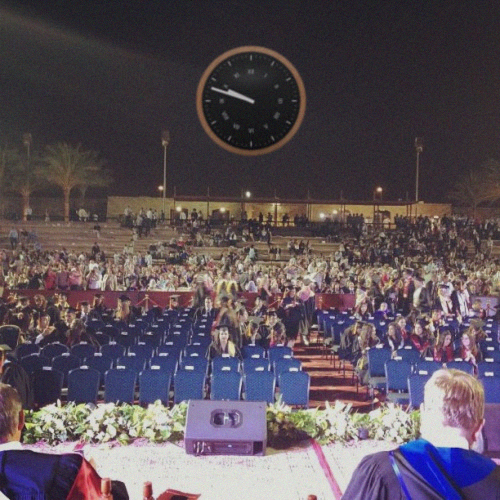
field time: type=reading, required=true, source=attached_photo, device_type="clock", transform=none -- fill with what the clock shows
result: 9:48
